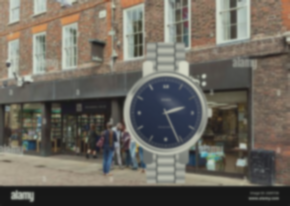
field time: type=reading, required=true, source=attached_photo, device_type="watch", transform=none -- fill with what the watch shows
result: 2:26
